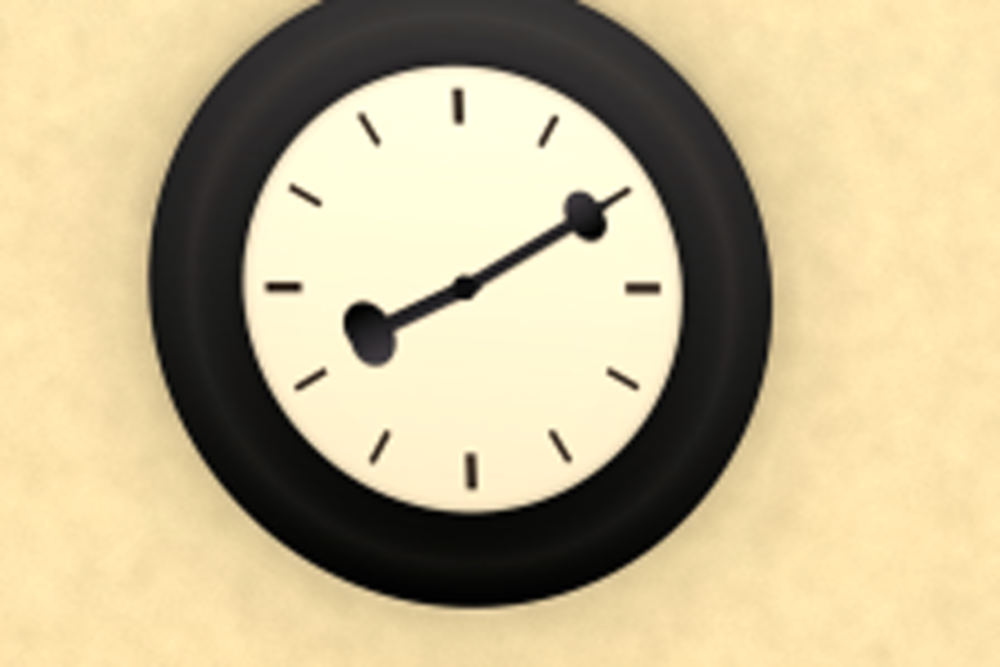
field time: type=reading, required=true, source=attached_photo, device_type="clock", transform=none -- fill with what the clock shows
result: 8:10
